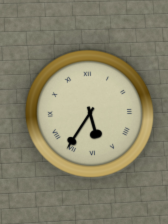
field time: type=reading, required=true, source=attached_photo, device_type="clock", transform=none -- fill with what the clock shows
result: 5:36
